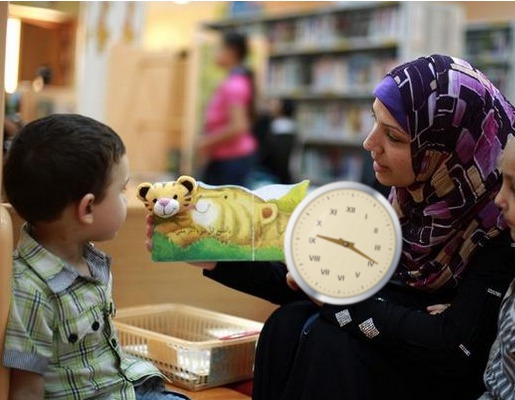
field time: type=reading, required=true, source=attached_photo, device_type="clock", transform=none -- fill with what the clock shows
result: 9:19
